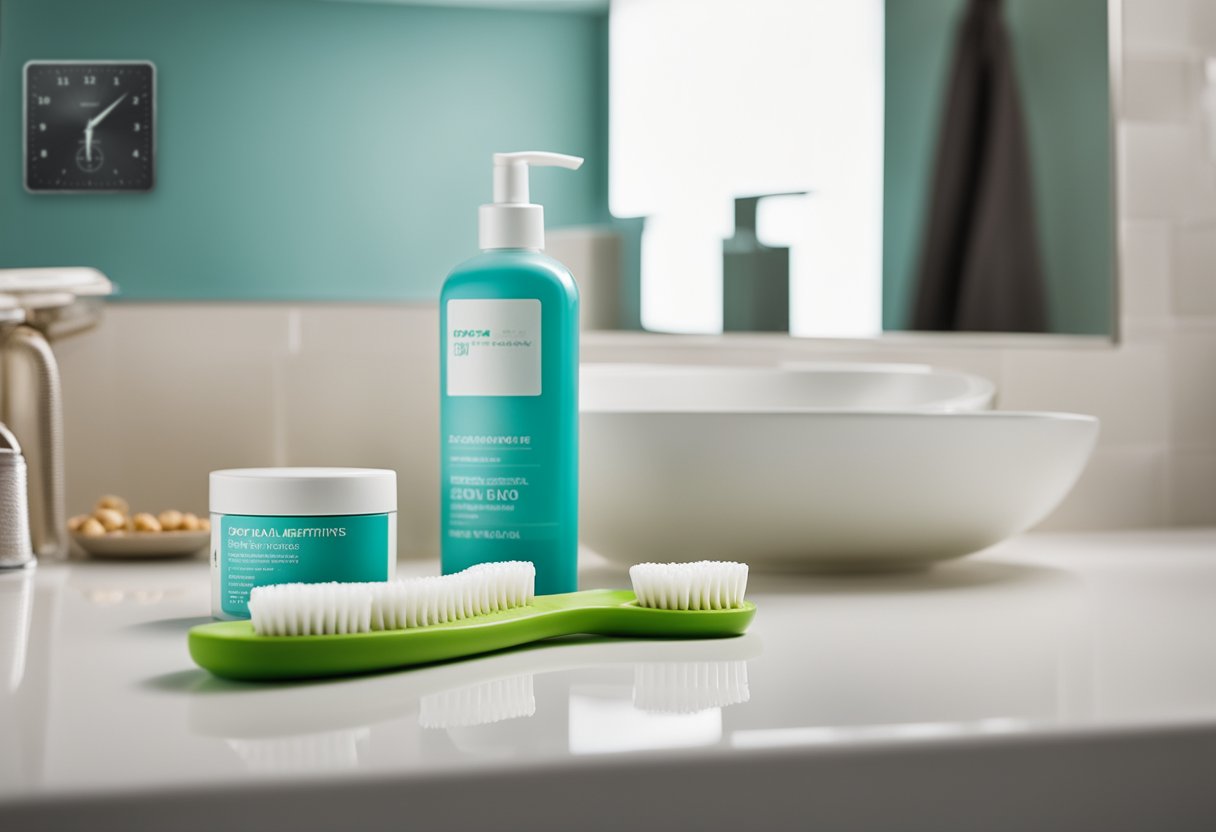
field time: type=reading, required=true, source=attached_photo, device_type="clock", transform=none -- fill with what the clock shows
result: 6:08
